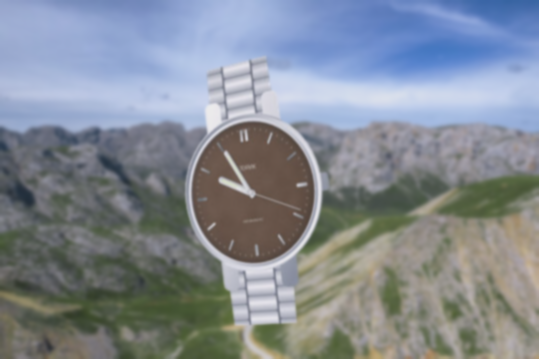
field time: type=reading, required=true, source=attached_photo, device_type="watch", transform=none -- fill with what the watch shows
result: 9:55:19
